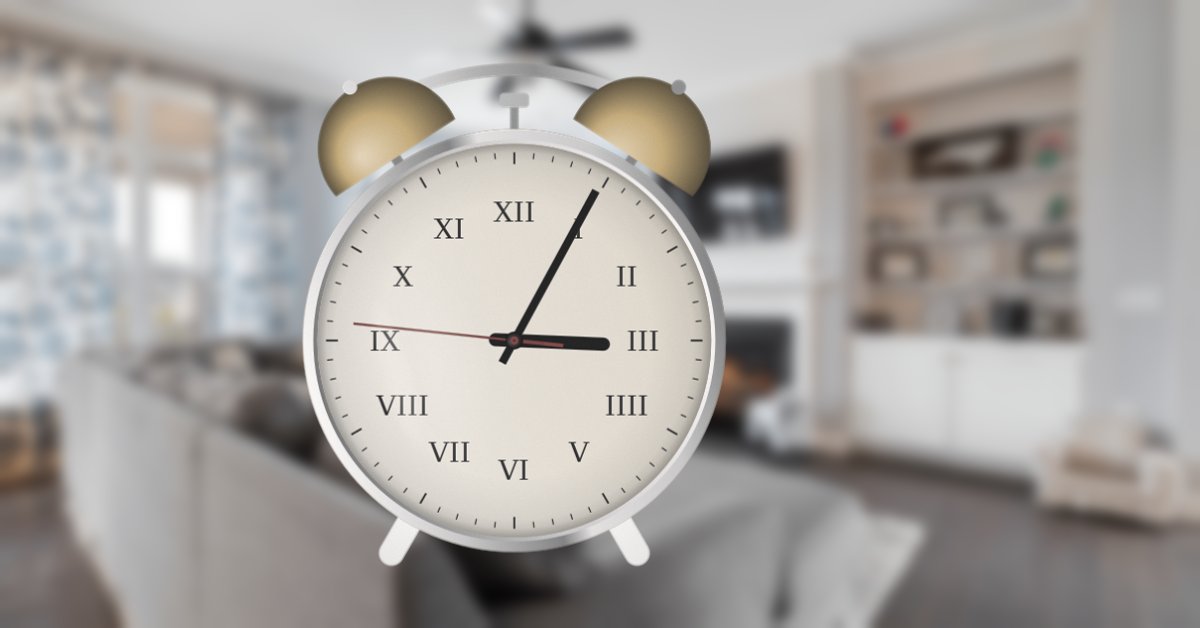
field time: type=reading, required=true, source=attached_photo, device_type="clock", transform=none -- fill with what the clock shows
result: 3:04:46
